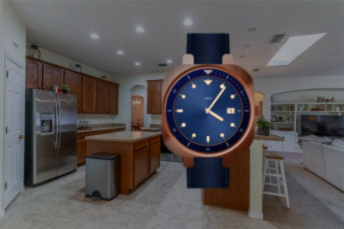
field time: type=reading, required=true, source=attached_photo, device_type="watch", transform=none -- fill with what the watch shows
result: 4:06
